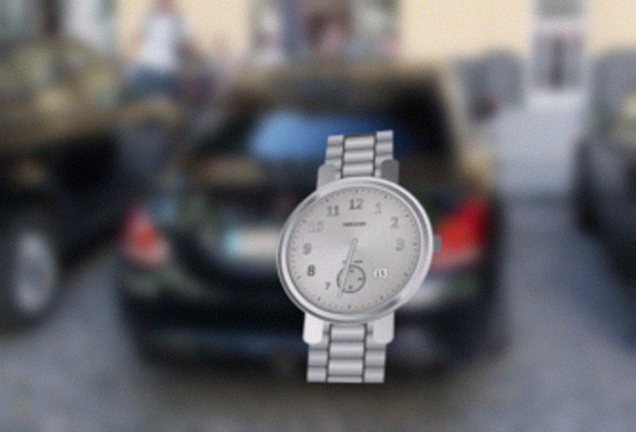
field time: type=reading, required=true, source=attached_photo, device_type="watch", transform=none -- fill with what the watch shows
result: 6:32
